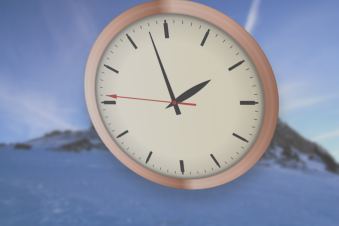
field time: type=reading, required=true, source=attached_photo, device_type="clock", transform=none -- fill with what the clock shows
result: 1:57:46
